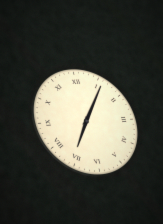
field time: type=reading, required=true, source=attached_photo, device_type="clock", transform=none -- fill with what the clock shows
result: 7:06
